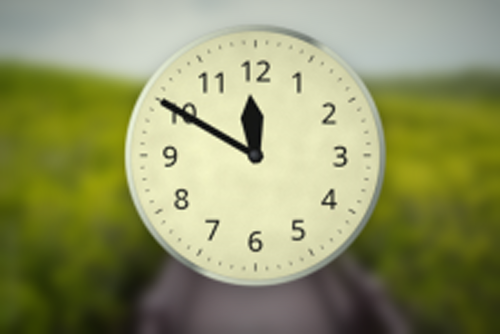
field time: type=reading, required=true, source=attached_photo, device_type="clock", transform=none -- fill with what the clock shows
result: 11:50
